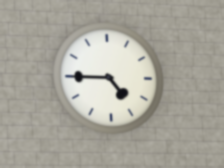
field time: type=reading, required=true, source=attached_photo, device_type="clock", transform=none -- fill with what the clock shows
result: 4:45
